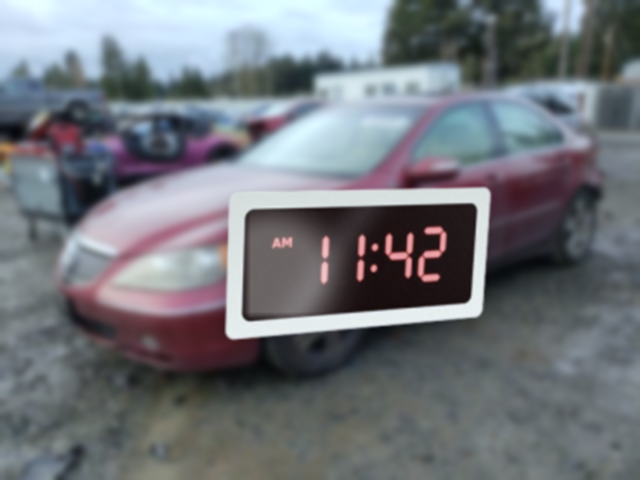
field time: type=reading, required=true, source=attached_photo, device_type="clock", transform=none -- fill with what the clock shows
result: 11:42
